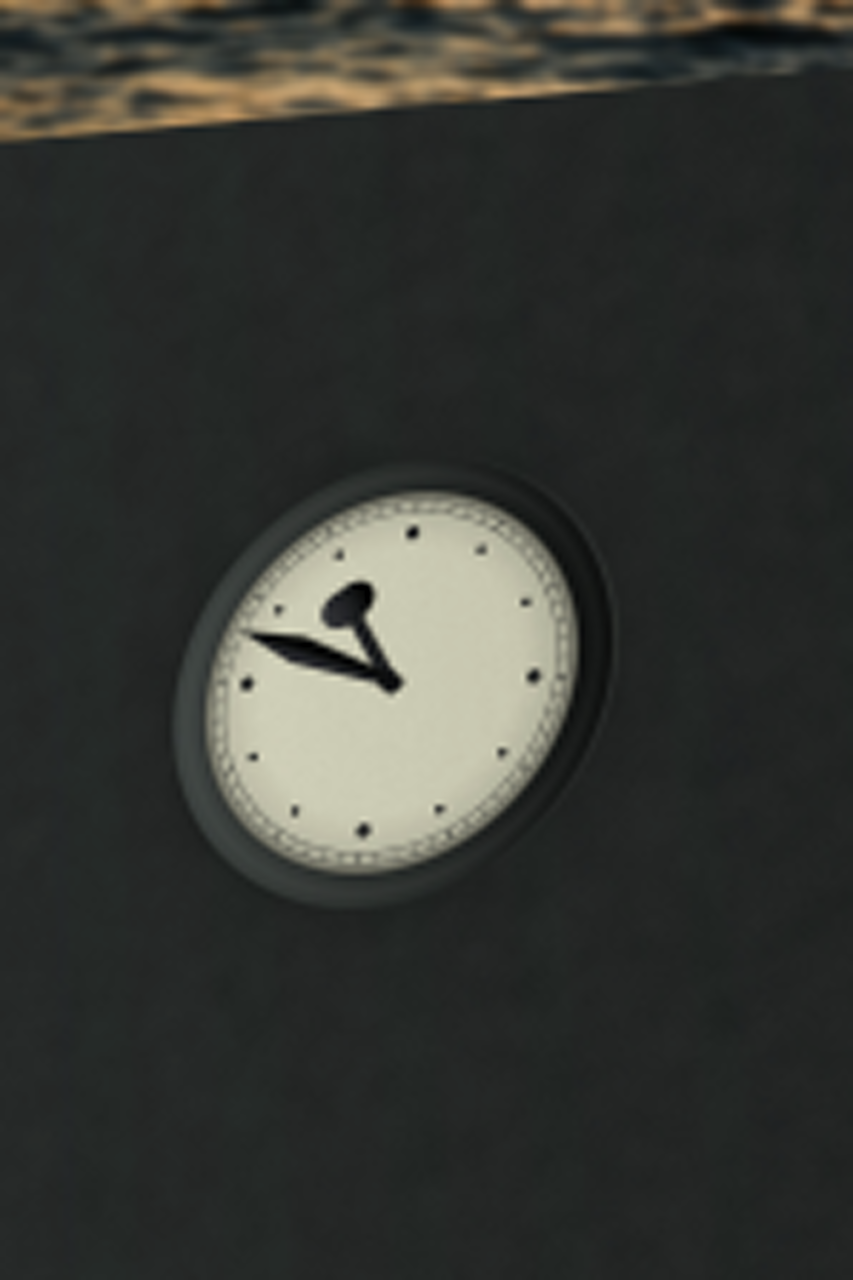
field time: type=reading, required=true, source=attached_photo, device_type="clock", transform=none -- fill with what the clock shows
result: 10:48
